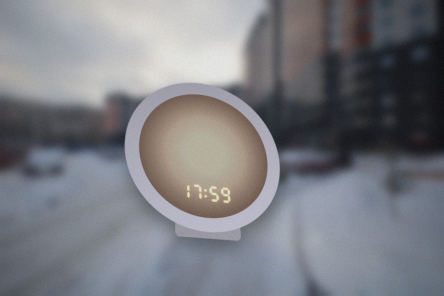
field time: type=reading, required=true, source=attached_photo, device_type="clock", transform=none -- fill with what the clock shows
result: 17:59
